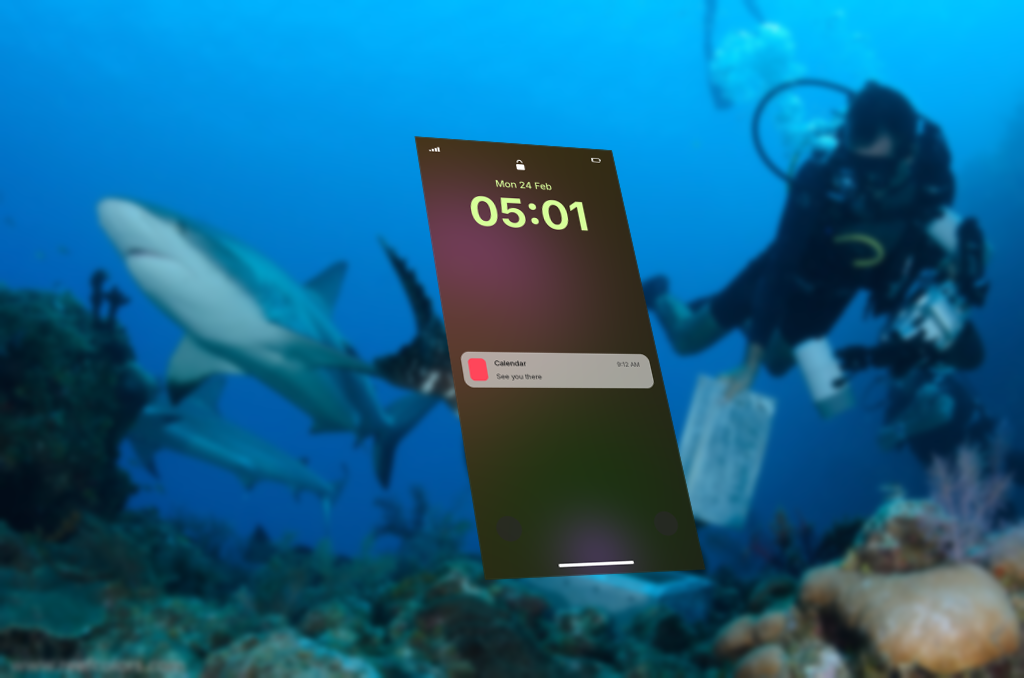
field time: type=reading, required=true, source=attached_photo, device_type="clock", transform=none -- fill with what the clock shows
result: 5:01
